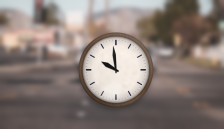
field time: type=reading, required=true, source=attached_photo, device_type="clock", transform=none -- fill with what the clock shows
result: 9:59
